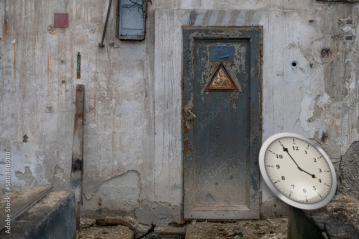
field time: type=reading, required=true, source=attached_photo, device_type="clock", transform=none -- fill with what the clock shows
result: 3:55
